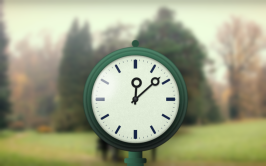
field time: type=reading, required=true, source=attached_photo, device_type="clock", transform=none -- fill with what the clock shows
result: 12:08
